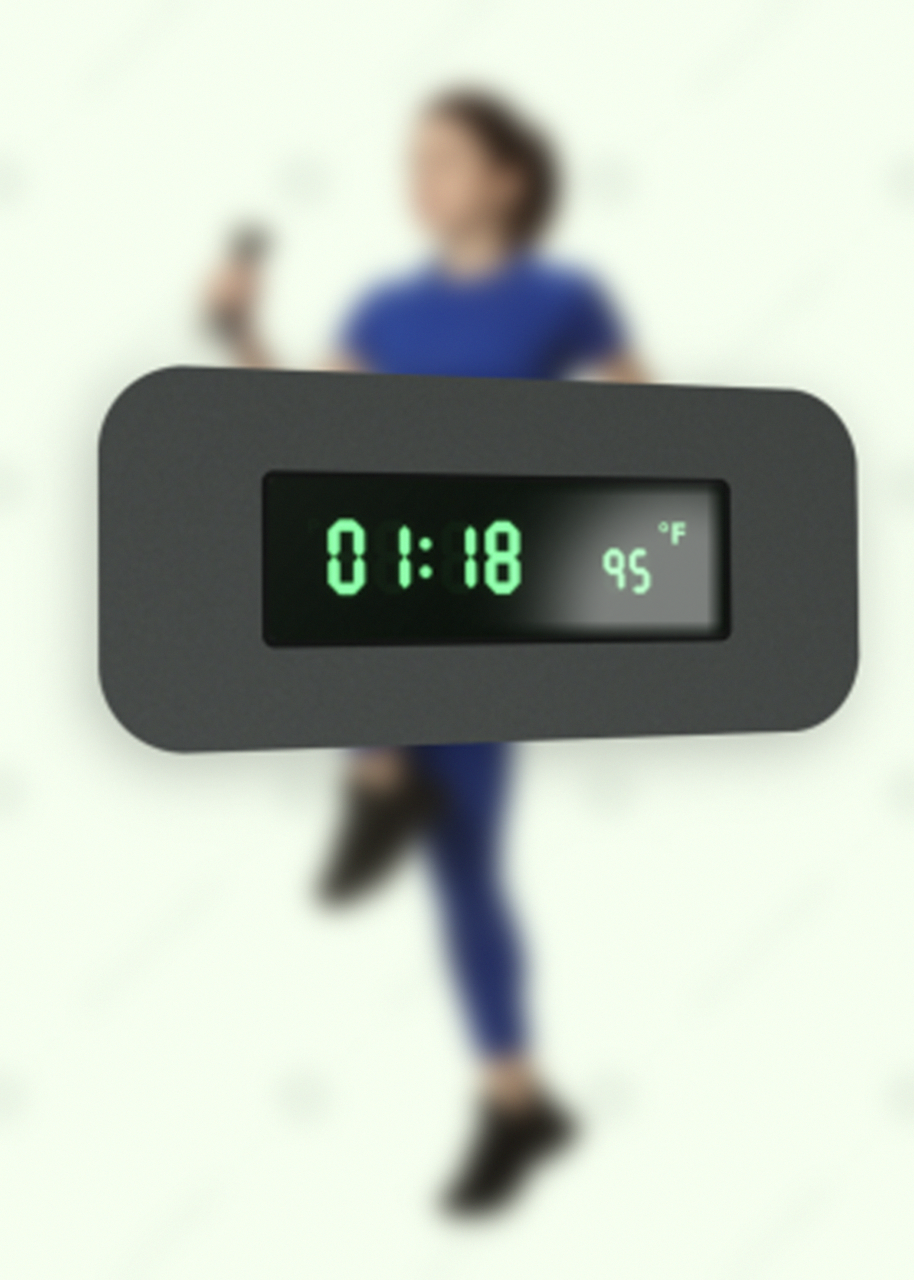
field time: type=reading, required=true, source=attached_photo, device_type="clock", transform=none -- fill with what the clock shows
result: 1:18
